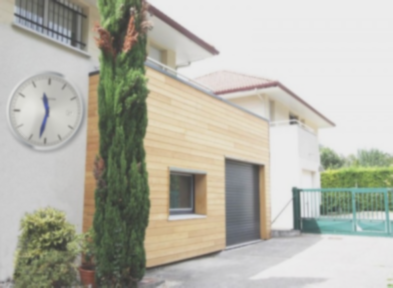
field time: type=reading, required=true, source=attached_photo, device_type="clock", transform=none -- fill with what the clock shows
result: 11:32
